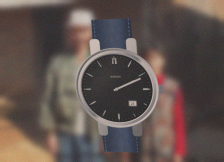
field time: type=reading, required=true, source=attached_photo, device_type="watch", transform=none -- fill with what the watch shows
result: 2:11
